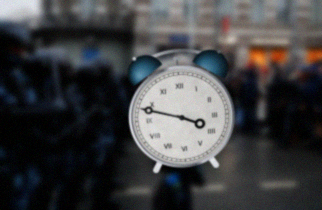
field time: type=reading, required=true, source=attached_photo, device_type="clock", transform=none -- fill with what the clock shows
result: 3:48
